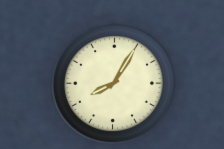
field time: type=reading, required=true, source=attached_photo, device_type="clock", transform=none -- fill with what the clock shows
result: 8:05
